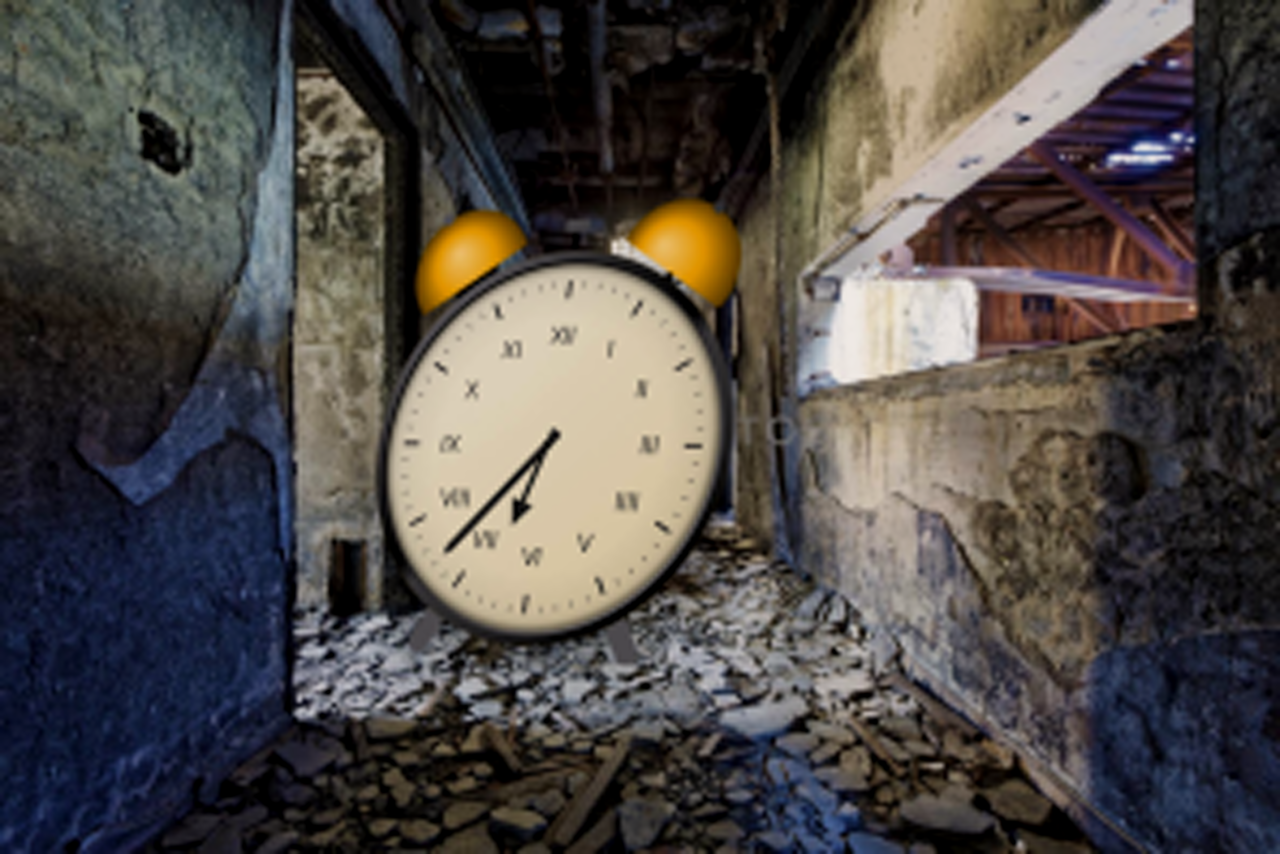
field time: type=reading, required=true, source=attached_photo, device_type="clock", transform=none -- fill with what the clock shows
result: 6:37
